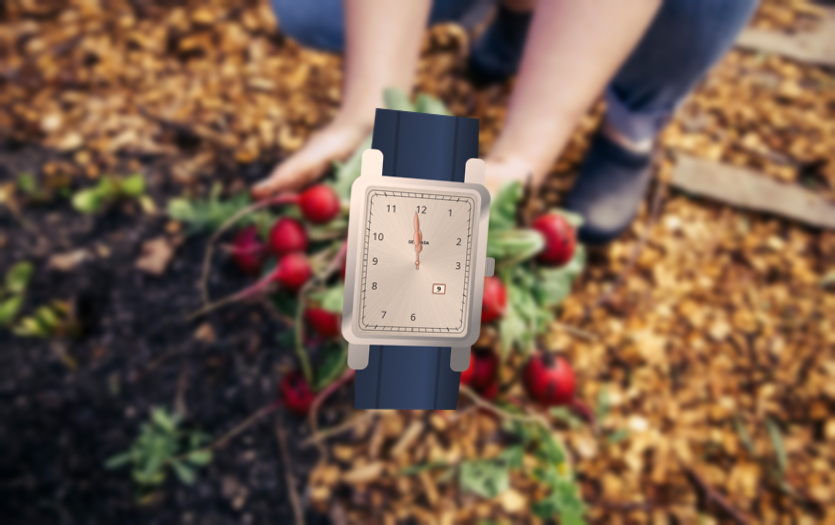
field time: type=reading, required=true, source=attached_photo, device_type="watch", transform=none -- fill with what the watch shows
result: 11:59
